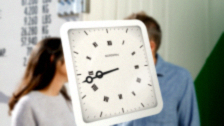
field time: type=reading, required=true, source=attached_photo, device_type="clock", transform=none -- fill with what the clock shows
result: 8:43
